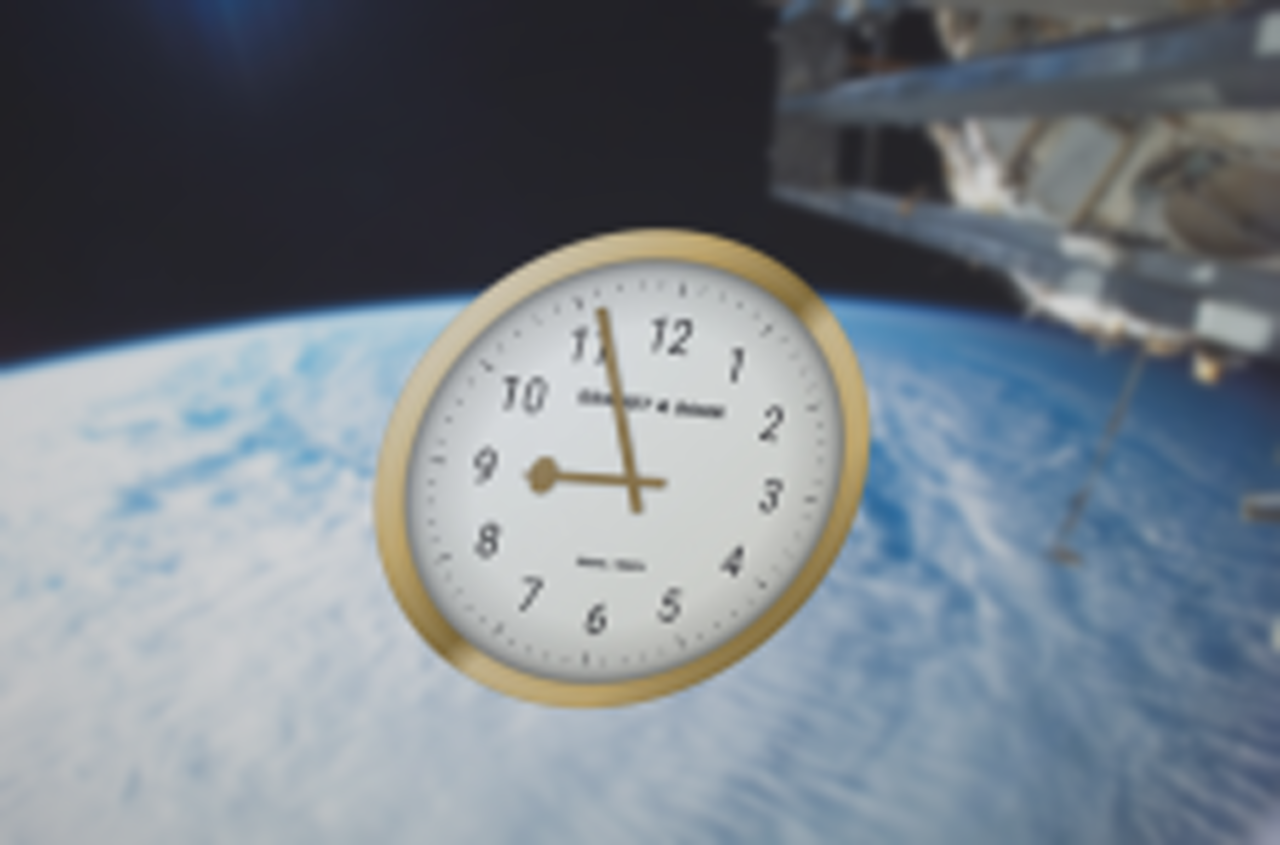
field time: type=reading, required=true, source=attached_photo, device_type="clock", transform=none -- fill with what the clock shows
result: 8:56
